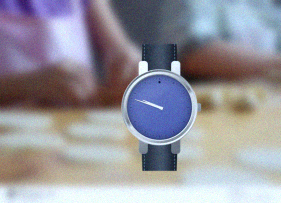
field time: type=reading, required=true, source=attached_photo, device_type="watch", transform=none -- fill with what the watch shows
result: 9:48
